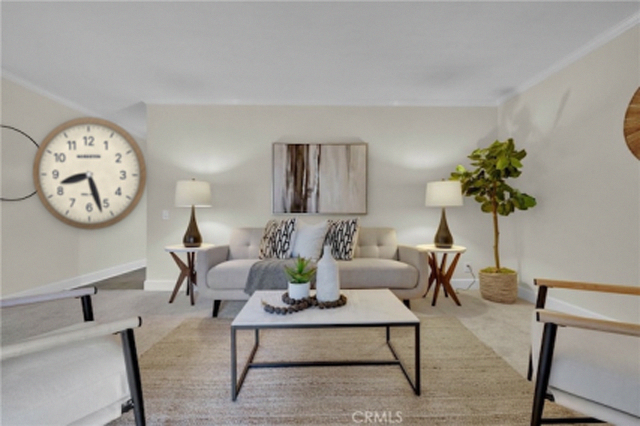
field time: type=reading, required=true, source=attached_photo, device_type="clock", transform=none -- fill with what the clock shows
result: 8:27
